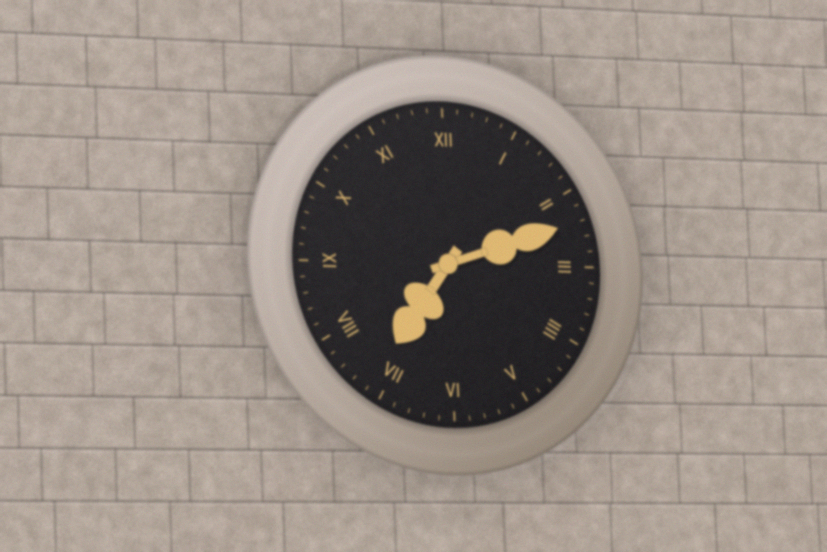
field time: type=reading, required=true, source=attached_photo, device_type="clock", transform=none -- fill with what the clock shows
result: 7:12
